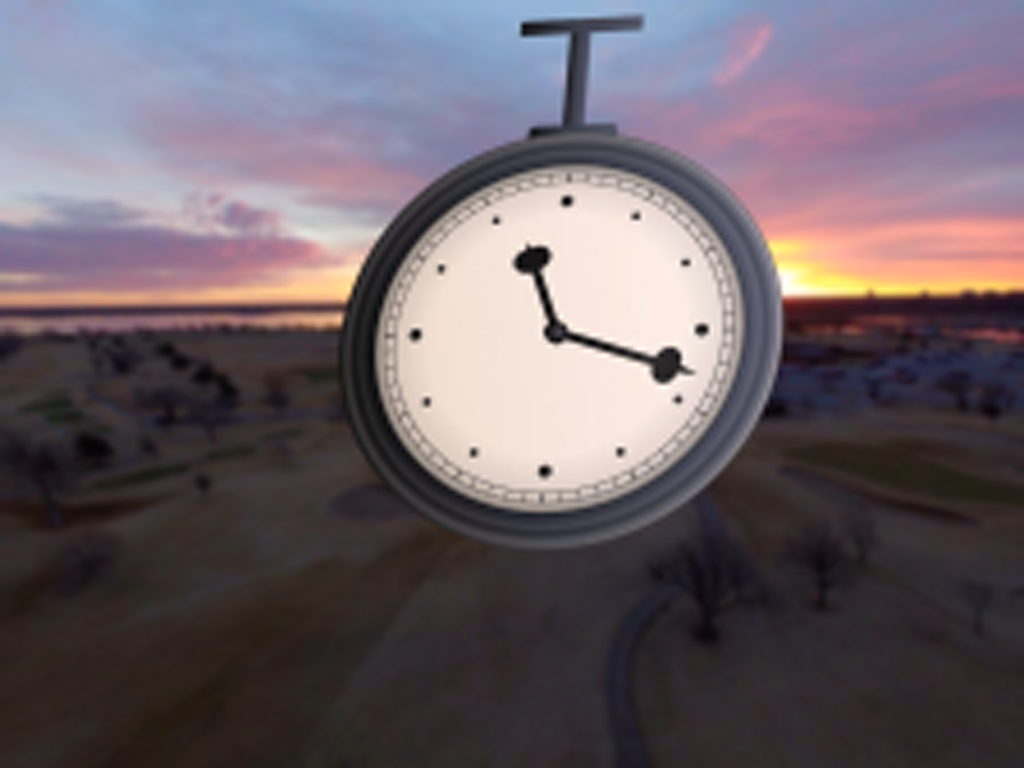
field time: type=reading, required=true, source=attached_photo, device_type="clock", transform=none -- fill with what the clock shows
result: 11:18
